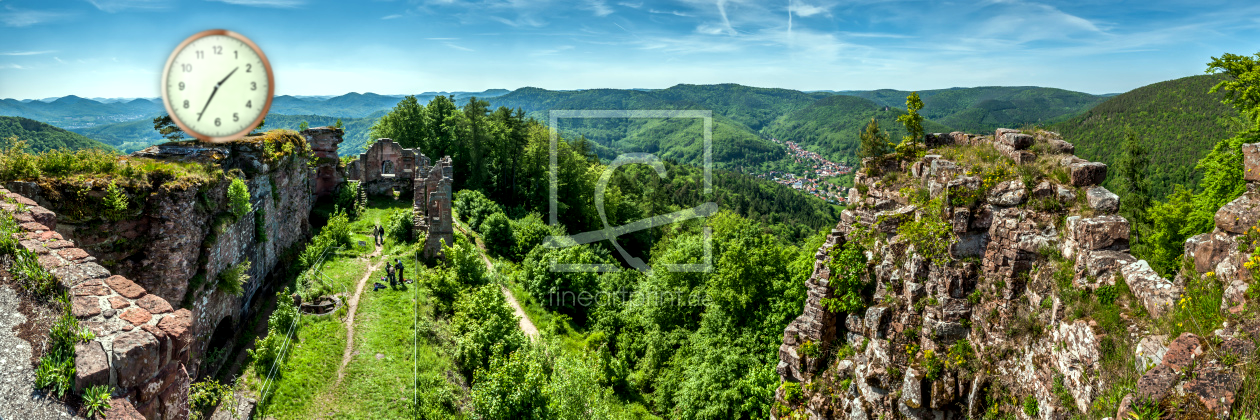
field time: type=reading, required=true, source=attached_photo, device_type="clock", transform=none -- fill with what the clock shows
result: 1:35
